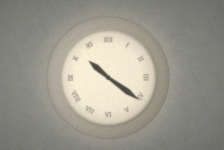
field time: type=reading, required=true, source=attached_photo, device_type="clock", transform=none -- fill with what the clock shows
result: 10:21
